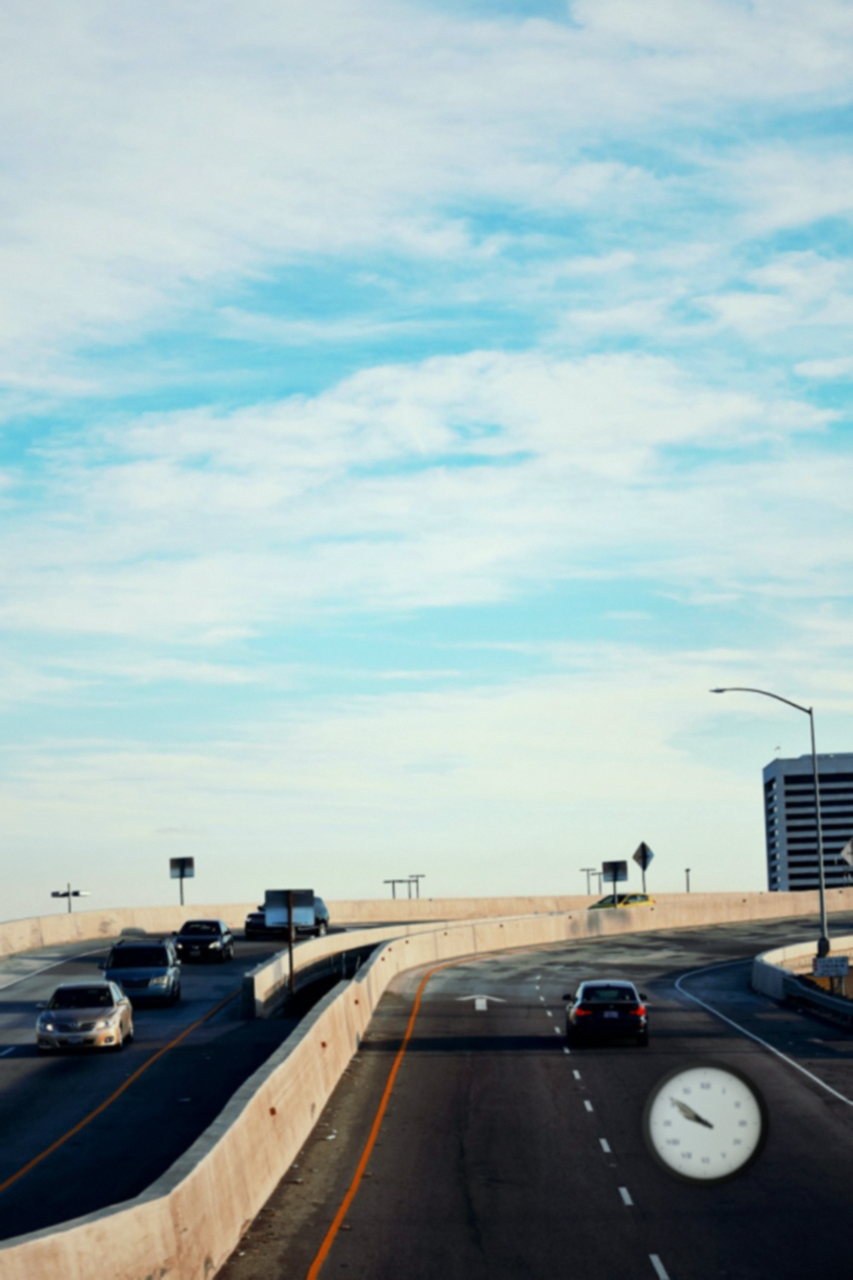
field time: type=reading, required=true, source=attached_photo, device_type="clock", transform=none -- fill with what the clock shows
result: 9:51
